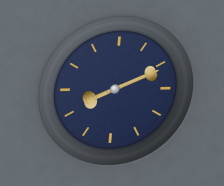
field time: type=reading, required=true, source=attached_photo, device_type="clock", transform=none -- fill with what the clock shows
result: 8:11
